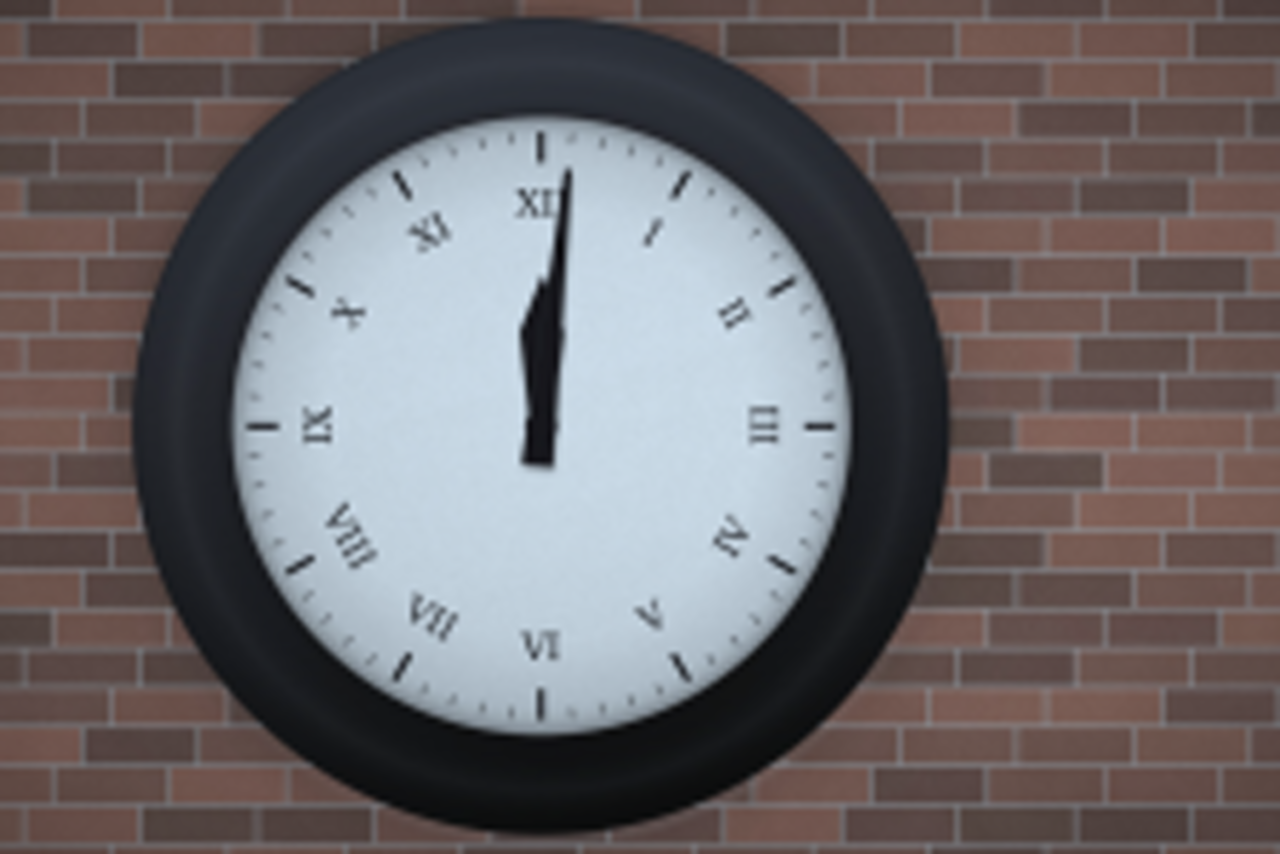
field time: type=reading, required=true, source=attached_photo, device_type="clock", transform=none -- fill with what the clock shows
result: 12:01
